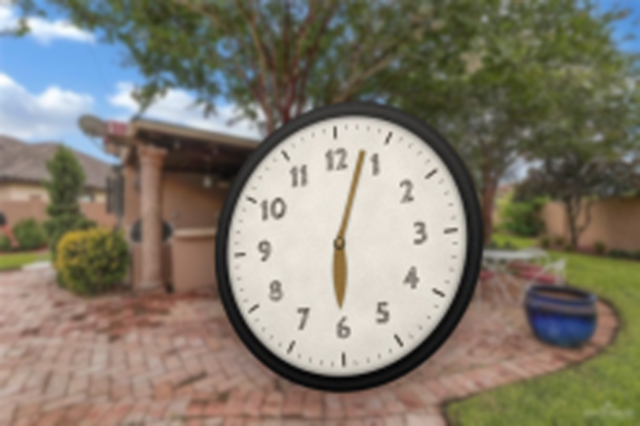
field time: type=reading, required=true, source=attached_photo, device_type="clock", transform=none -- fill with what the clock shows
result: 6:03
